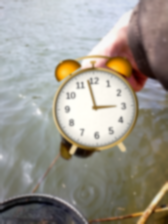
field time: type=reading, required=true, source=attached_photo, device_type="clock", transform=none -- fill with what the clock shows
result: 2:58
